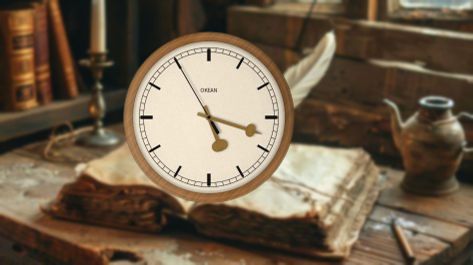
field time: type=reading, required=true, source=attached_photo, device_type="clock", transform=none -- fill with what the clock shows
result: 5:17:55
